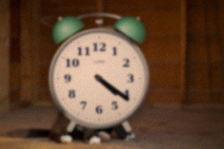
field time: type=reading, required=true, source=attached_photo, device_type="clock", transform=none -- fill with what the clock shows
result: 4:21
